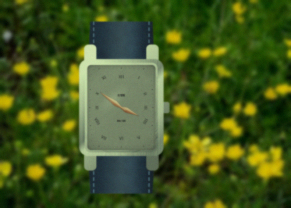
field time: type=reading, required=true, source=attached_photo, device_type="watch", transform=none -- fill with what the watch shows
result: 3:51
